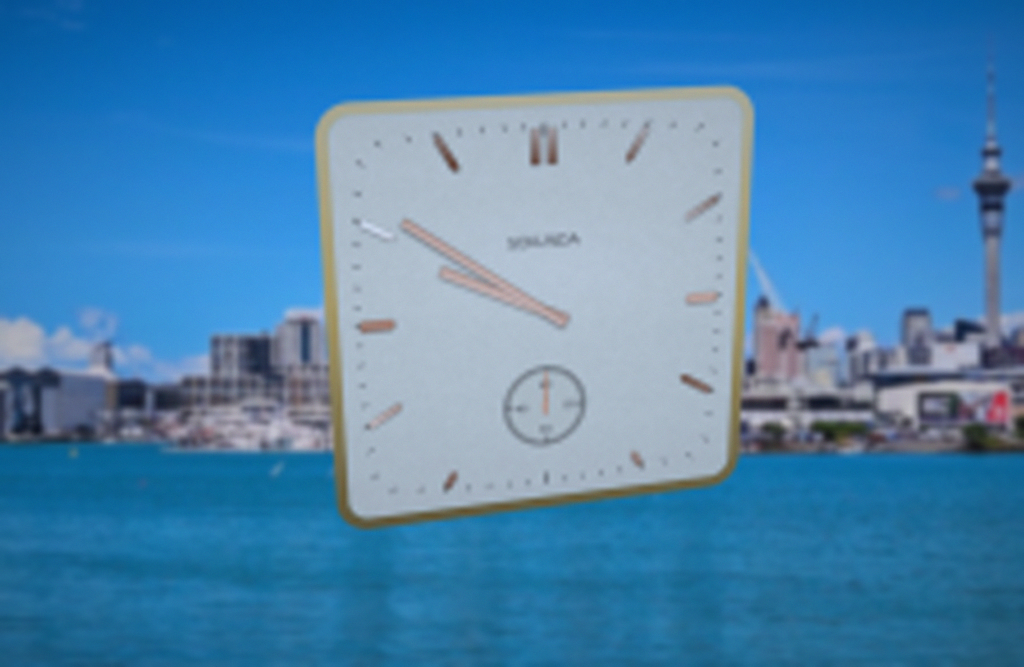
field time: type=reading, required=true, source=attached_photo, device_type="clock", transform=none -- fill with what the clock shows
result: 9:51
